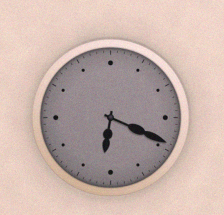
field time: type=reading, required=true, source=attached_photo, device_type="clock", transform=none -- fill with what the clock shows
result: 6:19
